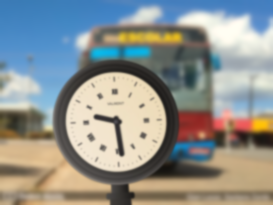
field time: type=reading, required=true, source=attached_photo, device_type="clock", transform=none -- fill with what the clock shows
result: 9:29
